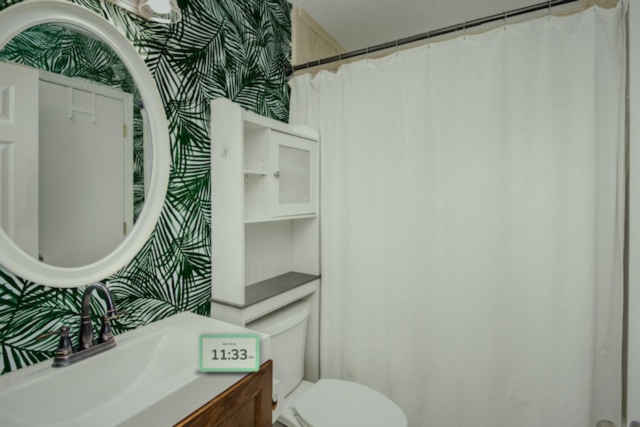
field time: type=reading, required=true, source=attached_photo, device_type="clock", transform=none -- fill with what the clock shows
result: 11:33
